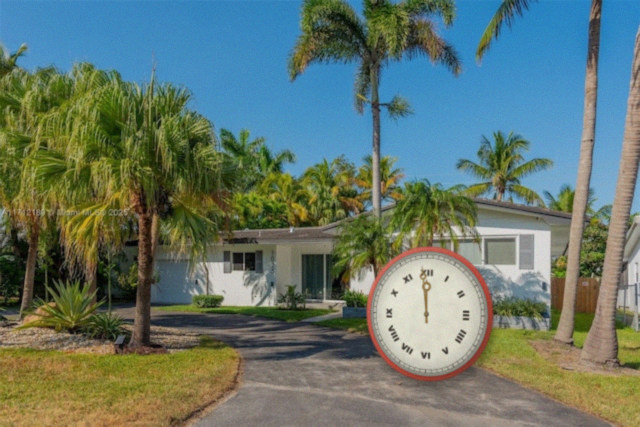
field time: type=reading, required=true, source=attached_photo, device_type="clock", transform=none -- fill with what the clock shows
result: 11:59
